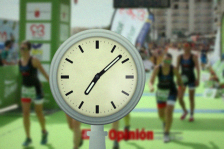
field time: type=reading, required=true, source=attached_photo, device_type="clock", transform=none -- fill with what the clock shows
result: 7:08
